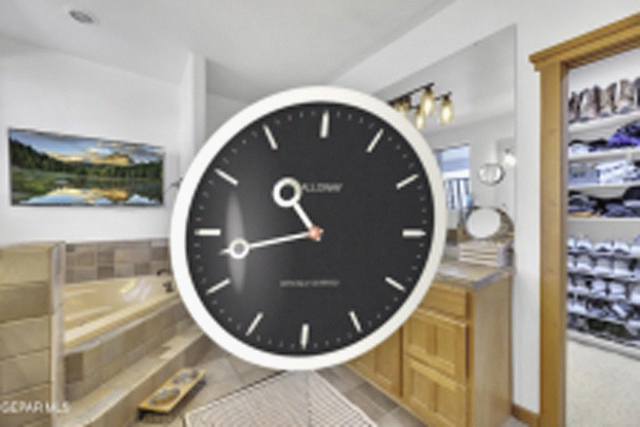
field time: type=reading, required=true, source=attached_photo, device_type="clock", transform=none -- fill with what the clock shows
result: 10:43
